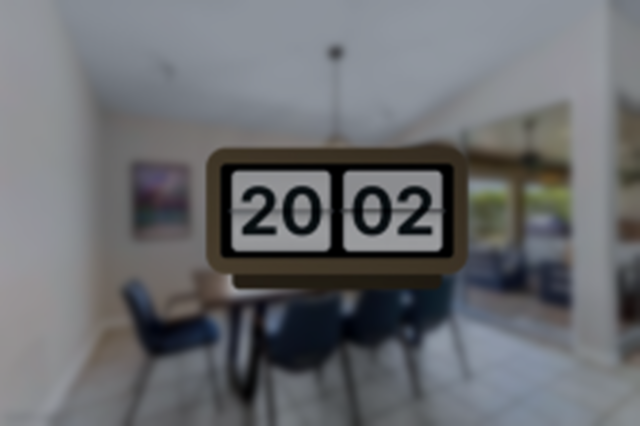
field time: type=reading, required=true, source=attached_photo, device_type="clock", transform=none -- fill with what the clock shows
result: 20:02
